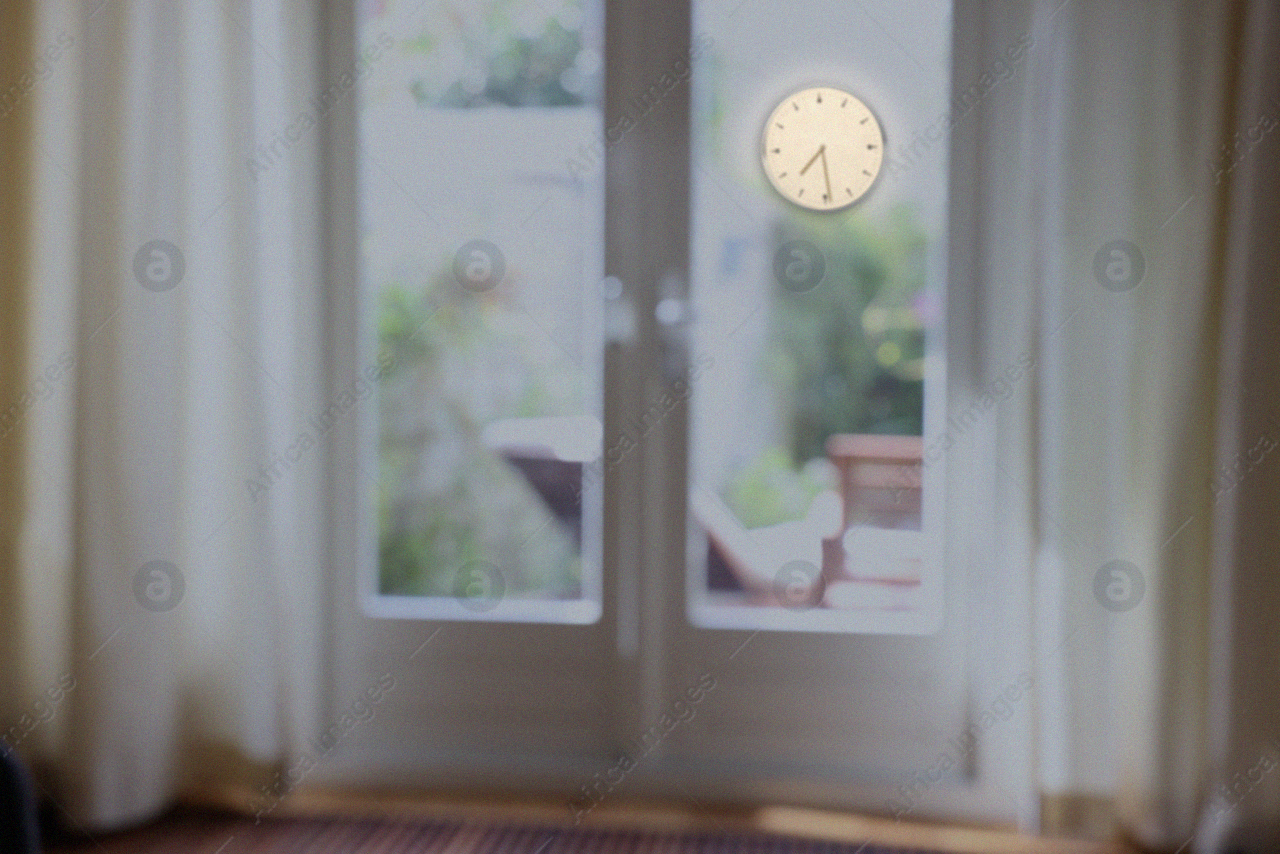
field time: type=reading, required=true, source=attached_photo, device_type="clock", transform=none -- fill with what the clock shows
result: 7:29
